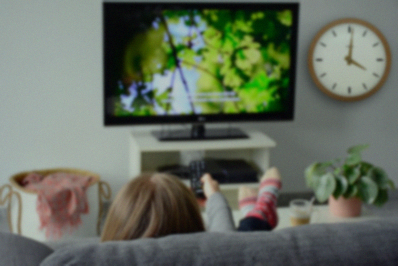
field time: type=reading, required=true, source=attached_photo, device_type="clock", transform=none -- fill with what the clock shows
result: 4:01
